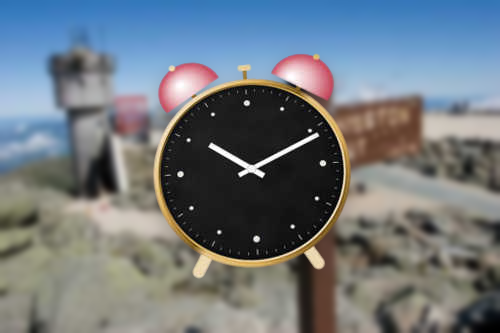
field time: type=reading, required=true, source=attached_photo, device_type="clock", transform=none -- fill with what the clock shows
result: 10:11
